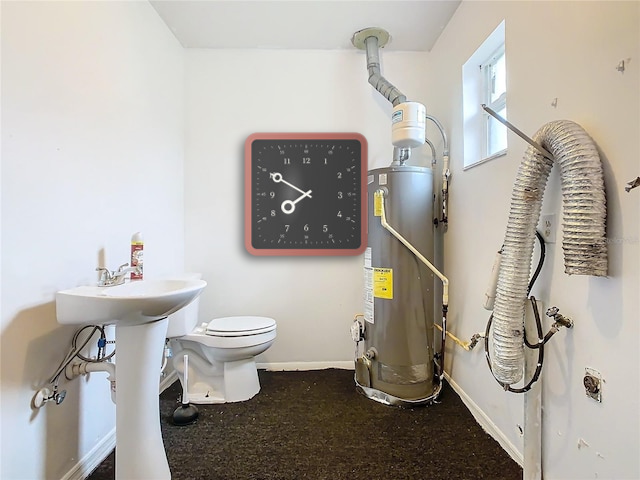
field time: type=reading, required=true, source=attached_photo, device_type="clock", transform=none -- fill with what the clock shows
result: 7:50
